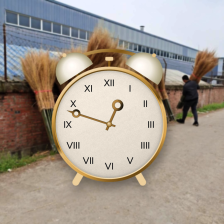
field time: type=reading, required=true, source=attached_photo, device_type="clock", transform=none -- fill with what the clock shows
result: 12:48
